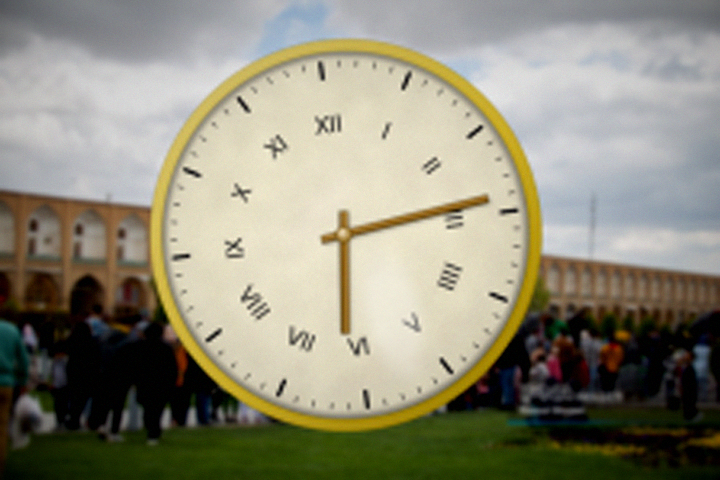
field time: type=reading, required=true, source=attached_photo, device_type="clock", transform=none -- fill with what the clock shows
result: 6:14
